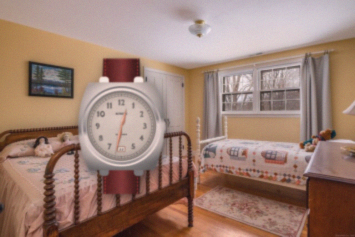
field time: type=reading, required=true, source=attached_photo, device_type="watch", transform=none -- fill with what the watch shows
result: 12:32
